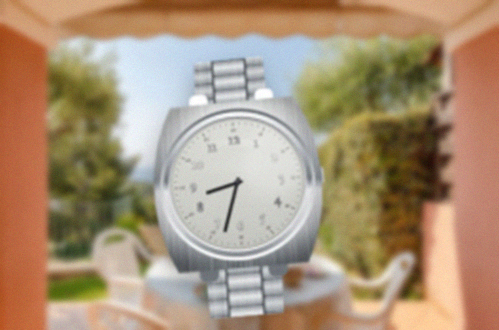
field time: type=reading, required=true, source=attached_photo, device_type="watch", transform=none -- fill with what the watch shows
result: 8:33
